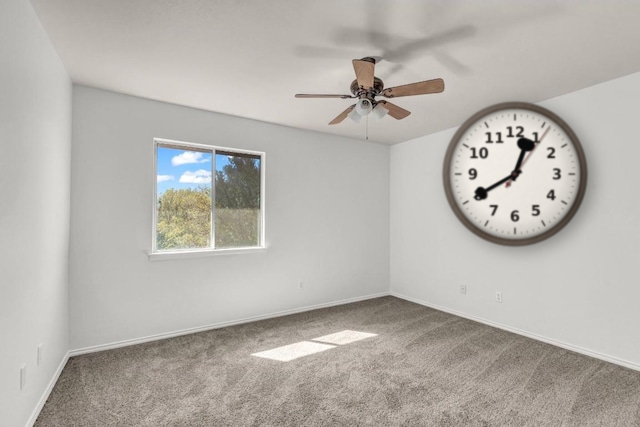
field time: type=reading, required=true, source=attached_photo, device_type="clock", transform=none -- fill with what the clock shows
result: 12:40:06
